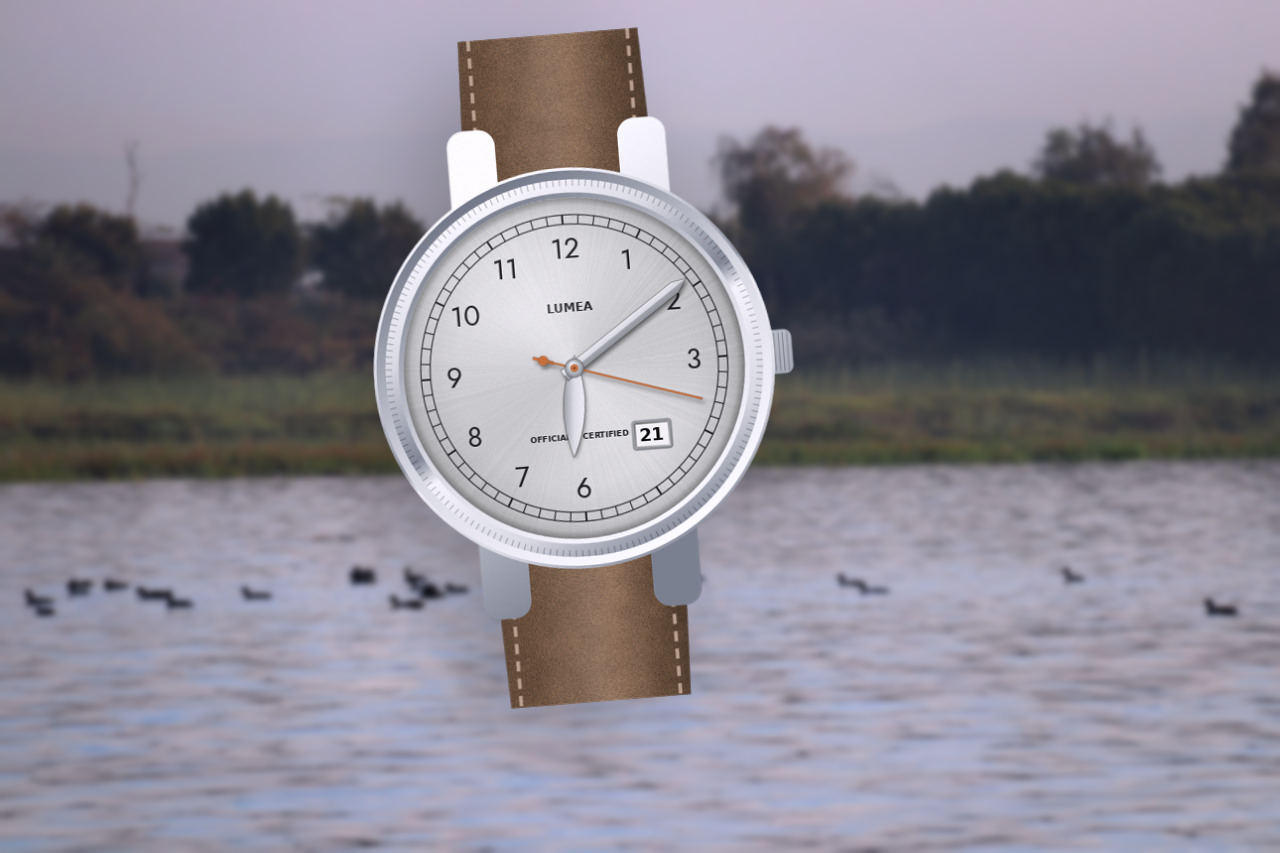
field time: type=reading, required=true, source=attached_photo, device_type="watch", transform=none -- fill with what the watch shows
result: 6:09:18
